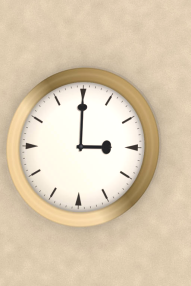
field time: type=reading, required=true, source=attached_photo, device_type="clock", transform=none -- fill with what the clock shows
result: 3:00
